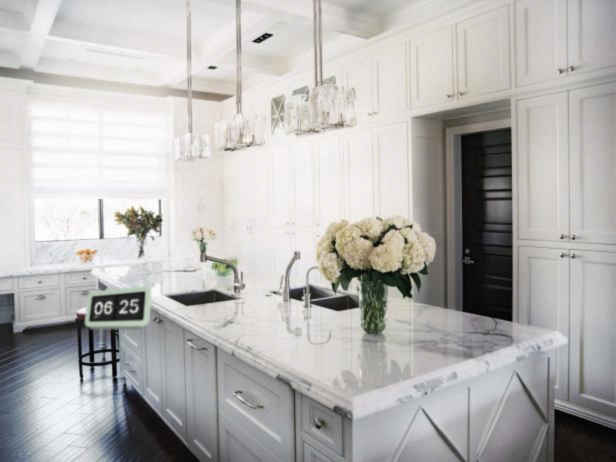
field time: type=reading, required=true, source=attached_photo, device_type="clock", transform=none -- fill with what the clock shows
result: 6:25
